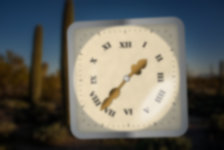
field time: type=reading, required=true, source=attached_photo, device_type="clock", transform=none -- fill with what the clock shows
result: 1:37
